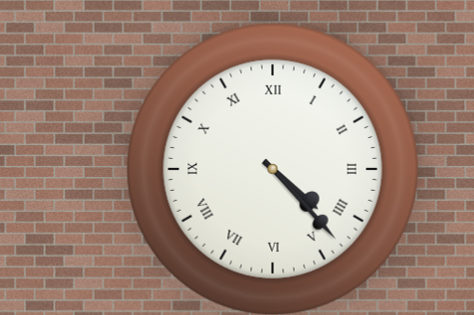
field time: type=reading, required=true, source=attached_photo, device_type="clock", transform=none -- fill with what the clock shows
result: 4:23
